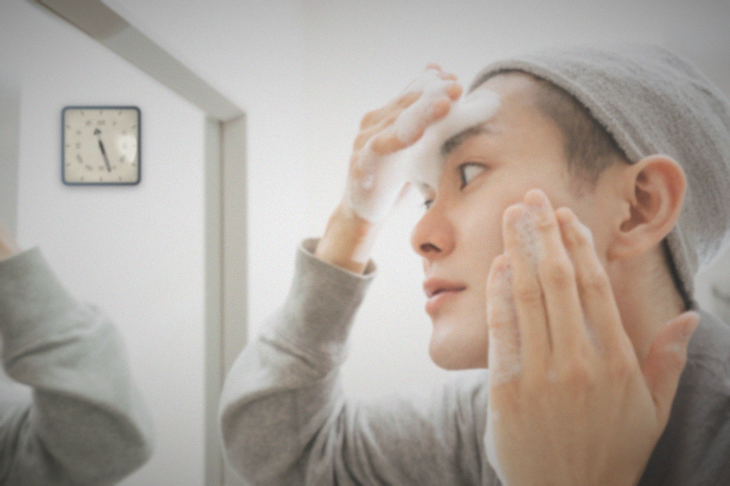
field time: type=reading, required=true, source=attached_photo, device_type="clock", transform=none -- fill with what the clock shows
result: 11:27
